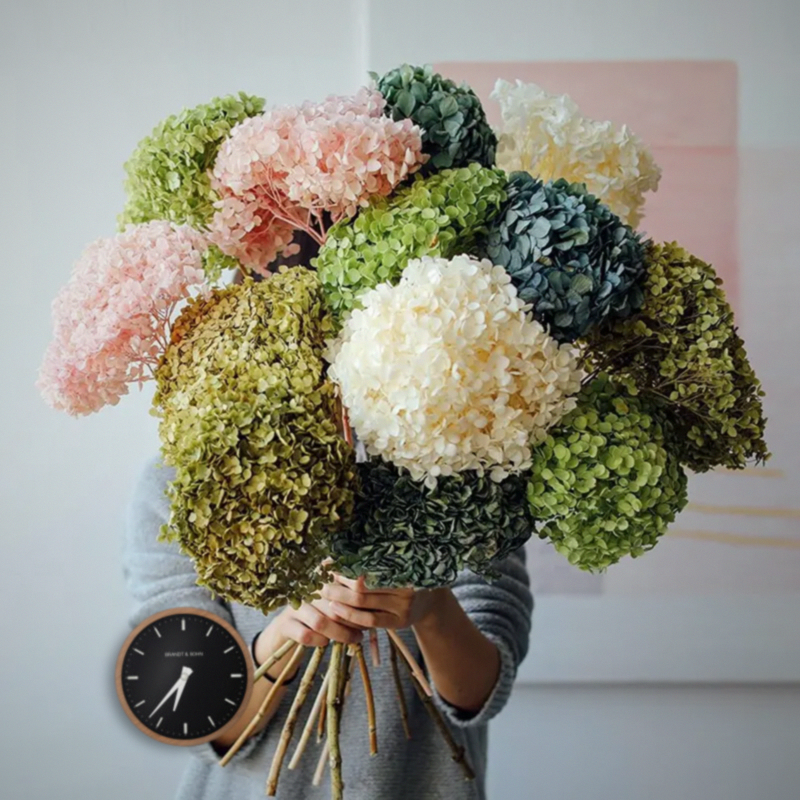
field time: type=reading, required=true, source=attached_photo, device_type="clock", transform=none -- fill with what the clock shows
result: 6:37
